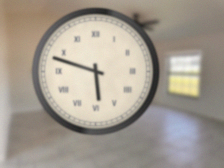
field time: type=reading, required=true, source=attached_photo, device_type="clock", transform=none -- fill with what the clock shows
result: 5:48
